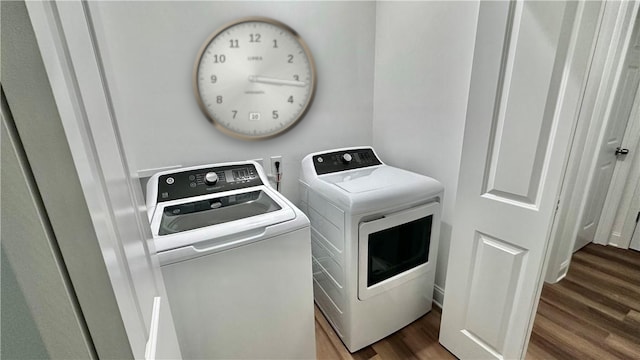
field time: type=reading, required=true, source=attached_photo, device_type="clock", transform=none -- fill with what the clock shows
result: 3:16
